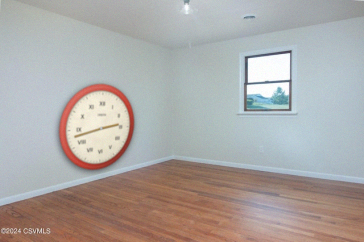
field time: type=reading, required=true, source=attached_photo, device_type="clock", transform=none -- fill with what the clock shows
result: 2:43
